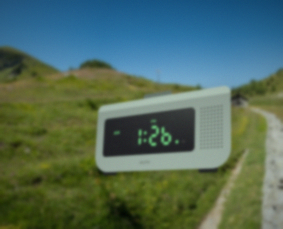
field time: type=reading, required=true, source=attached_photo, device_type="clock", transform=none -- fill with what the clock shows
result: 1:26
